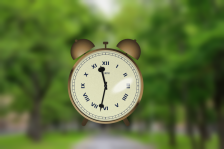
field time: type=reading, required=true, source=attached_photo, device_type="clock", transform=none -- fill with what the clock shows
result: 11:32
